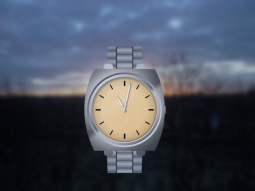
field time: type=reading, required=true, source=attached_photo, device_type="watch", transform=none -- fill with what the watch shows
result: 11:02
